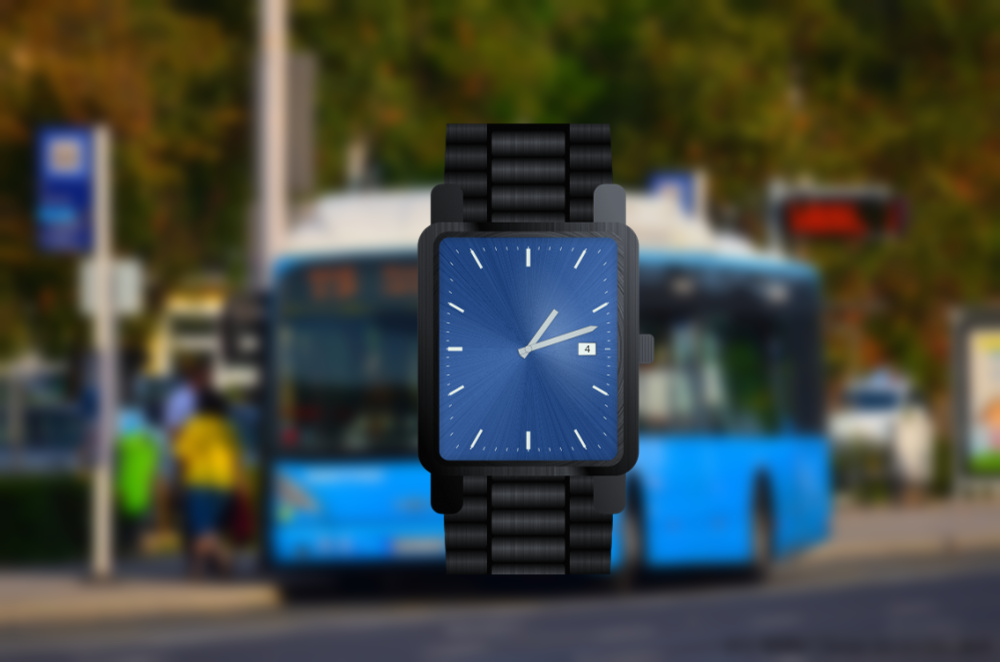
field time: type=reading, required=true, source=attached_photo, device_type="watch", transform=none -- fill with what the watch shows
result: 1:12
